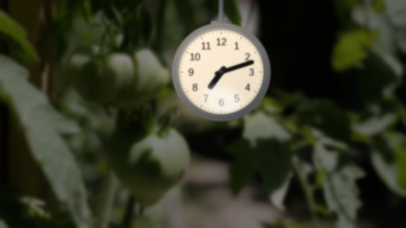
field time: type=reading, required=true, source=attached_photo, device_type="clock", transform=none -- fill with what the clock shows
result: 7:12
